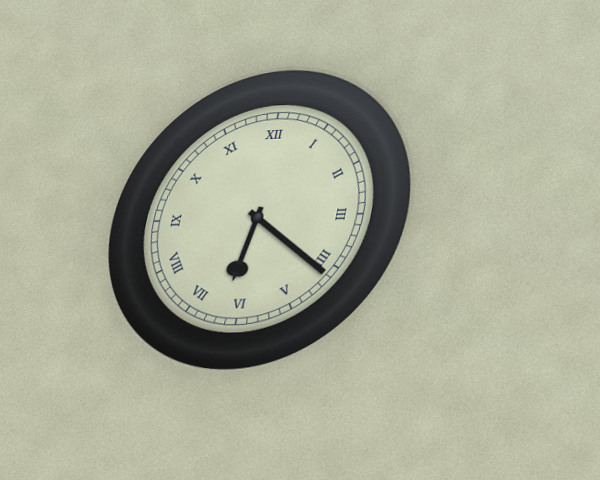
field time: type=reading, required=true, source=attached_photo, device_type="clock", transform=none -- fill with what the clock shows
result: 6:21
